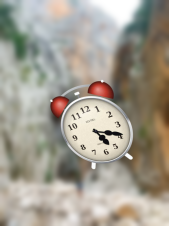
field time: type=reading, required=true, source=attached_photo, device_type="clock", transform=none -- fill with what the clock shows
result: 5:19
